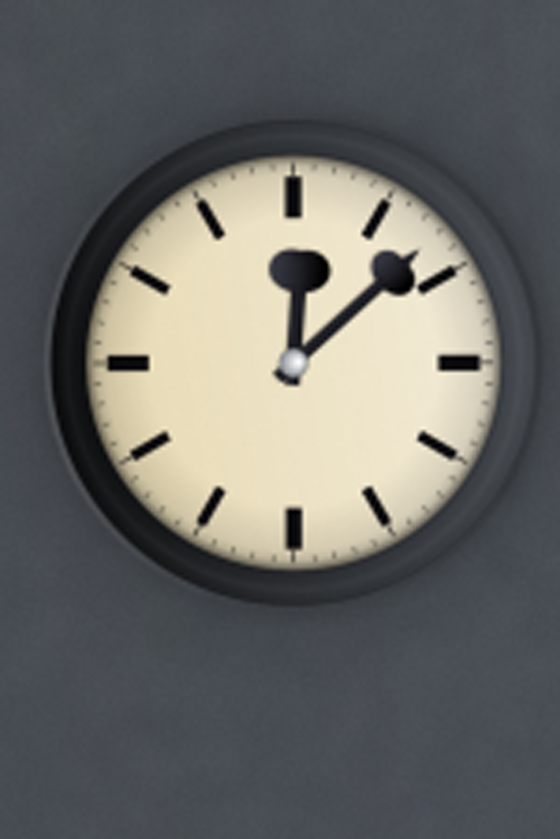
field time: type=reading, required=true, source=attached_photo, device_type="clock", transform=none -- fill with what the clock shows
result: 12:08
